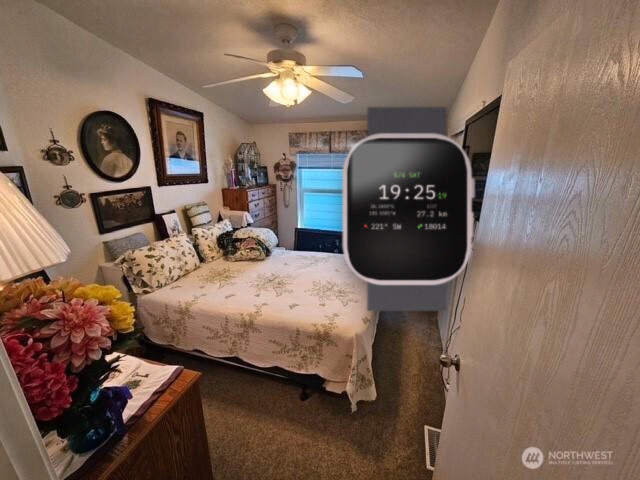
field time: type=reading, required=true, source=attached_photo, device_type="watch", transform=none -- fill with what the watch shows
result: 19:25
